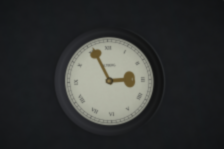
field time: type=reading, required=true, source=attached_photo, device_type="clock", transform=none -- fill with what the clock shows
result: 2:56
